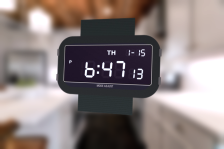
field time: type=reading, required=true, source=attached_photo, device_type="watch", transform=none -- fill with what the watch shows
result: 6:47:13
